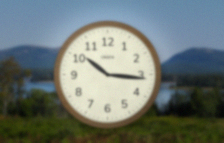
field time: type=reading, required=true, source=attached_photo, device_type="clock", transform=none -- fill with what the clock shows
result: 10:16
